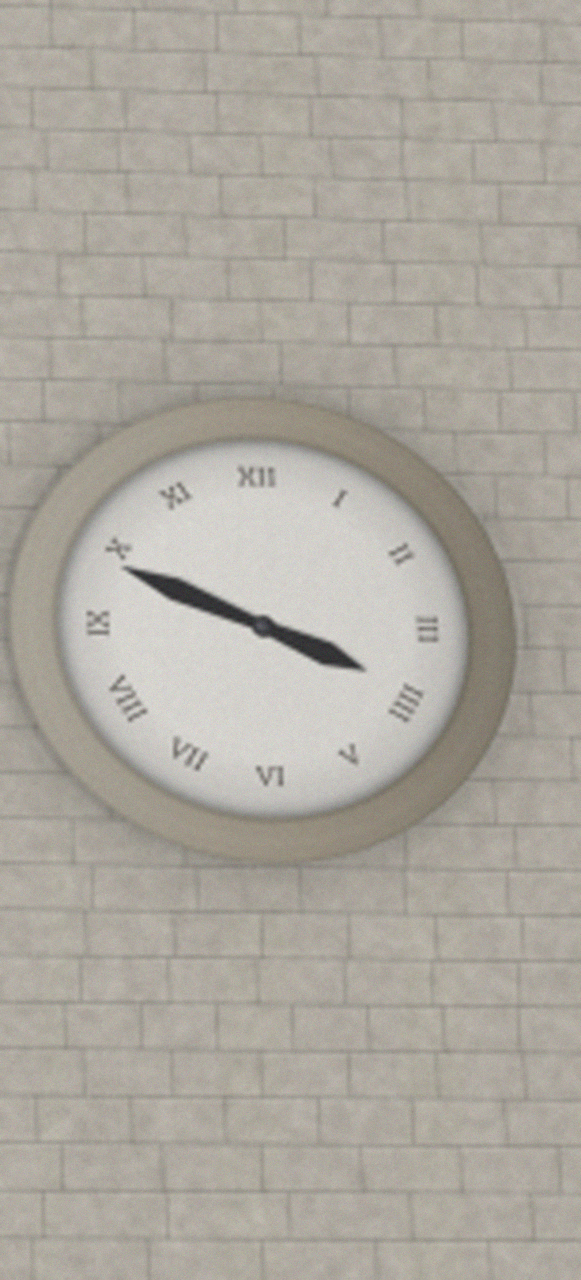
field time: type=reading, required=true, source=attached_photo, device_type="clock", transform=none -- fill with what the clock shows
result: 3:49
